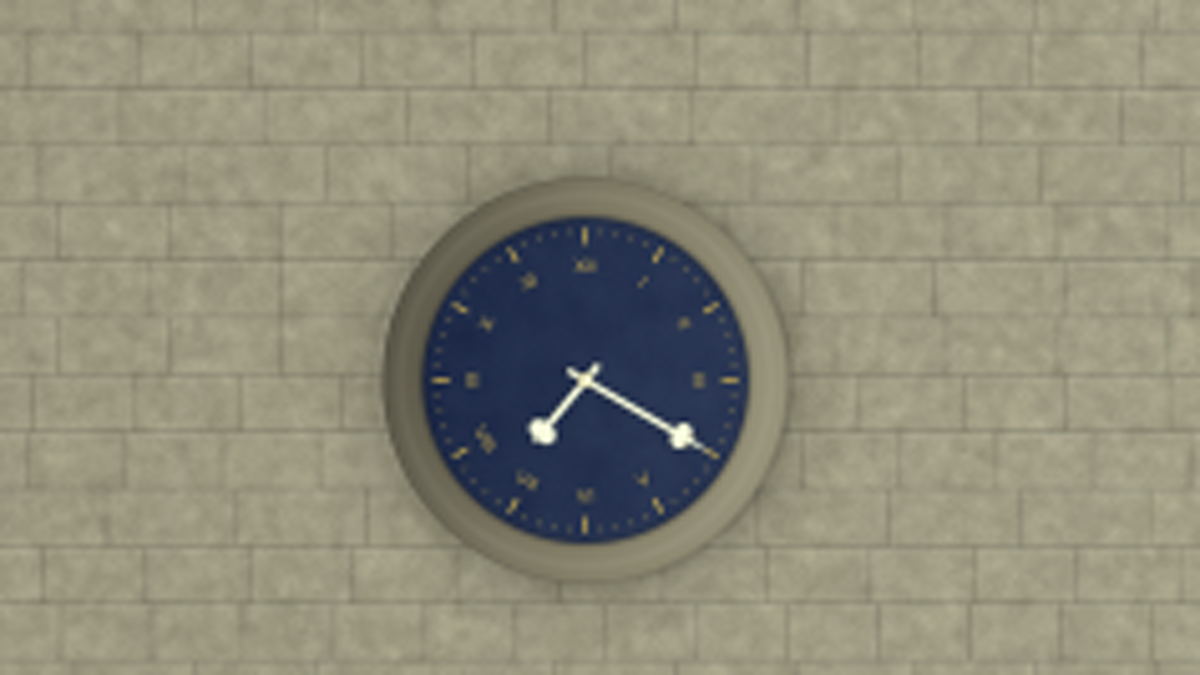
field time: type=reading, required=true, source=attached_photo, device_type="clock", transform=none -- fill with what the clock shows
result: 7:20
